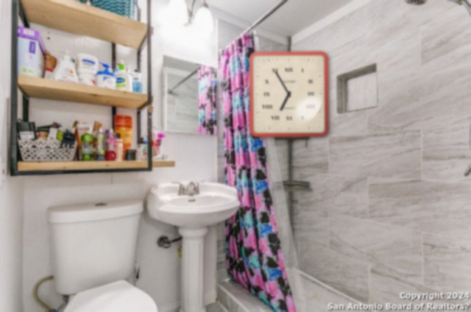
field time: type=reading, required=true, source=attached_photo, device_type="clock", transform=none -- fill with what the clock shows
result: 6:55
